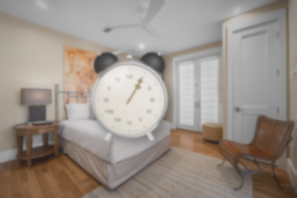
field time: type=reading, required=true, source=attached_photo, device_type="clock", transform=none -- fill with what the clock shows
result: 1:05
